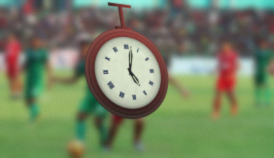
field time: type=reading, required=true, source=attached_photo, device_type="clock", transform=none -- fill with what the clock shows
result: 5:02
